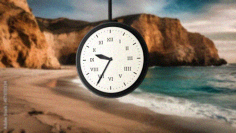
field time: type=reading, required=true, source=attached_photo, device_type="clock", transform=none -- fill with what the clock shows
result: 9:35
